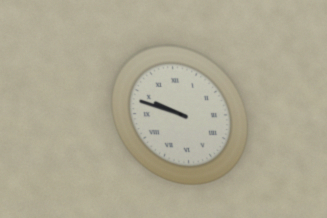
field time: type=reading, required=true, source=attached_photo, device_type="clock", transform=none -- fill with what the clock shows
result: 9:48
